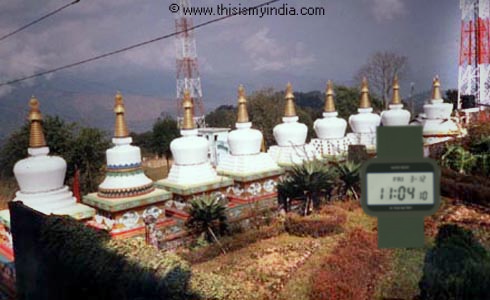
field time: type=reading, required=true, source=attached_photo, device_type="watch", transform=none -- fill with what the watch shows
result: 11:04
